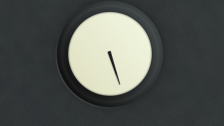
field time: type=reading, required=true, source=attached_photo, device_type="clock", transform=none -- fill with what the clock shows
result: 5:27
